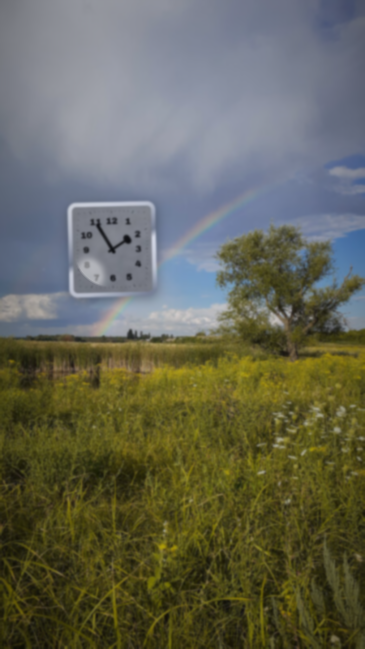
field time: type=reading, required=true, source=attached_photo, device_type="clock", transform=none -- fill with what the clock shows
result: 1:55
